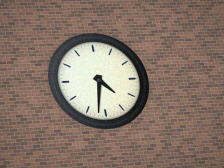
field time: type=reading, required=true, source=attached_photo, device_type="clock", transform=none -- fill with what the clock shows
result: 4:32
